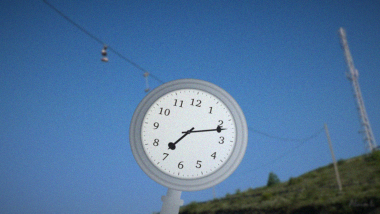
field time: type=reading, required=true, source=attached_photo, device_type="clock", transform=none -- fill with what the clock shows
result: 7:12
